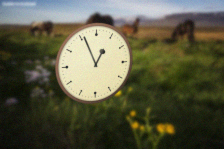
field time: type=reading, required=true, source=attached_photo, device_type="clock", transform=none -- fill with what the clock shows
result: 12:56
